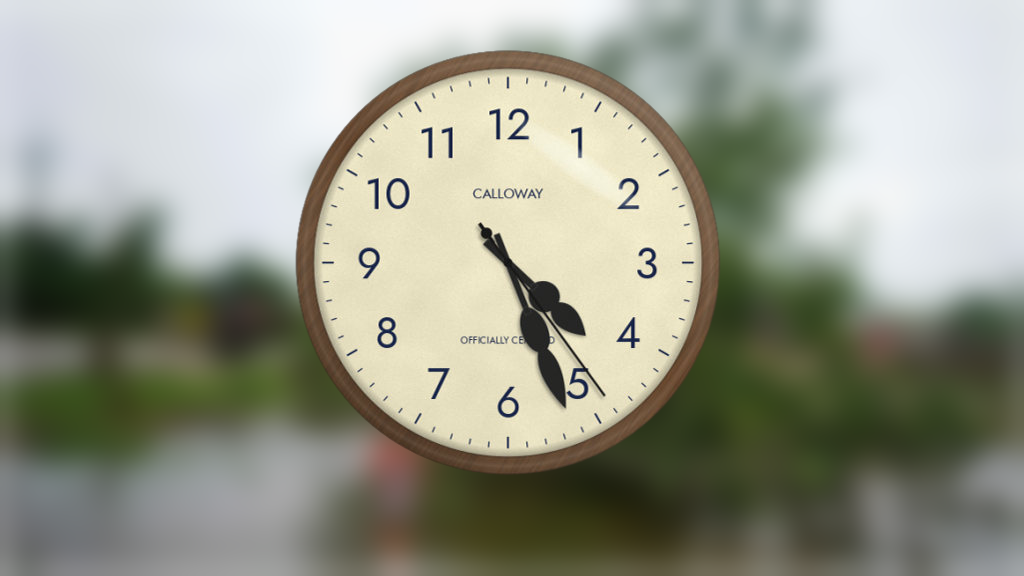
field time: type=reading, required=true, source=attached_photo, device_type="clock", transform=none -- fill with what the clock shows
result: 4:26:24
